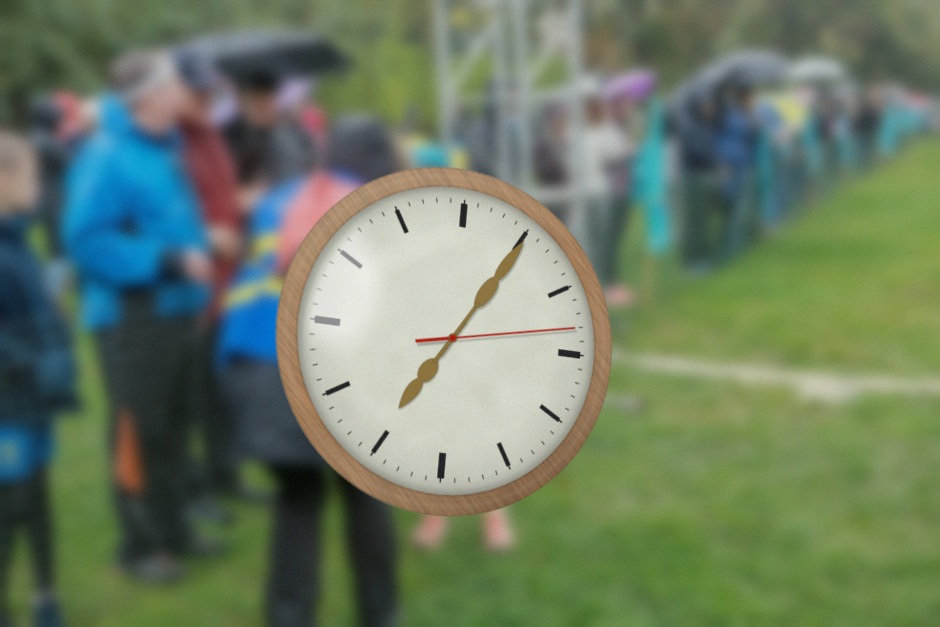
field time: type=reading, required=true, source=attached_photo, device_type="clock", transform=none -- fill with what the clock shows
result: 7:05:13
